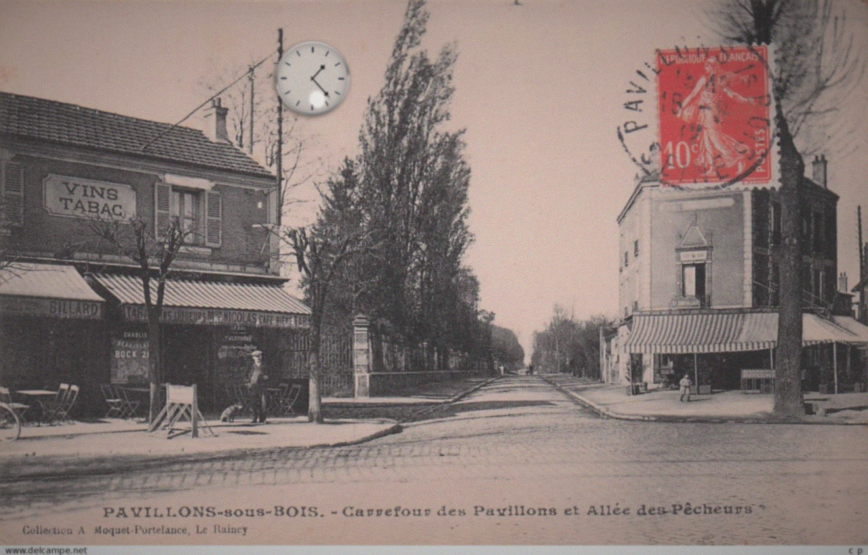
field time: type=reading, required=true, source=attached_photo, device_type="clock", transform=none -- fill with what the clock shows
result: 1:23
